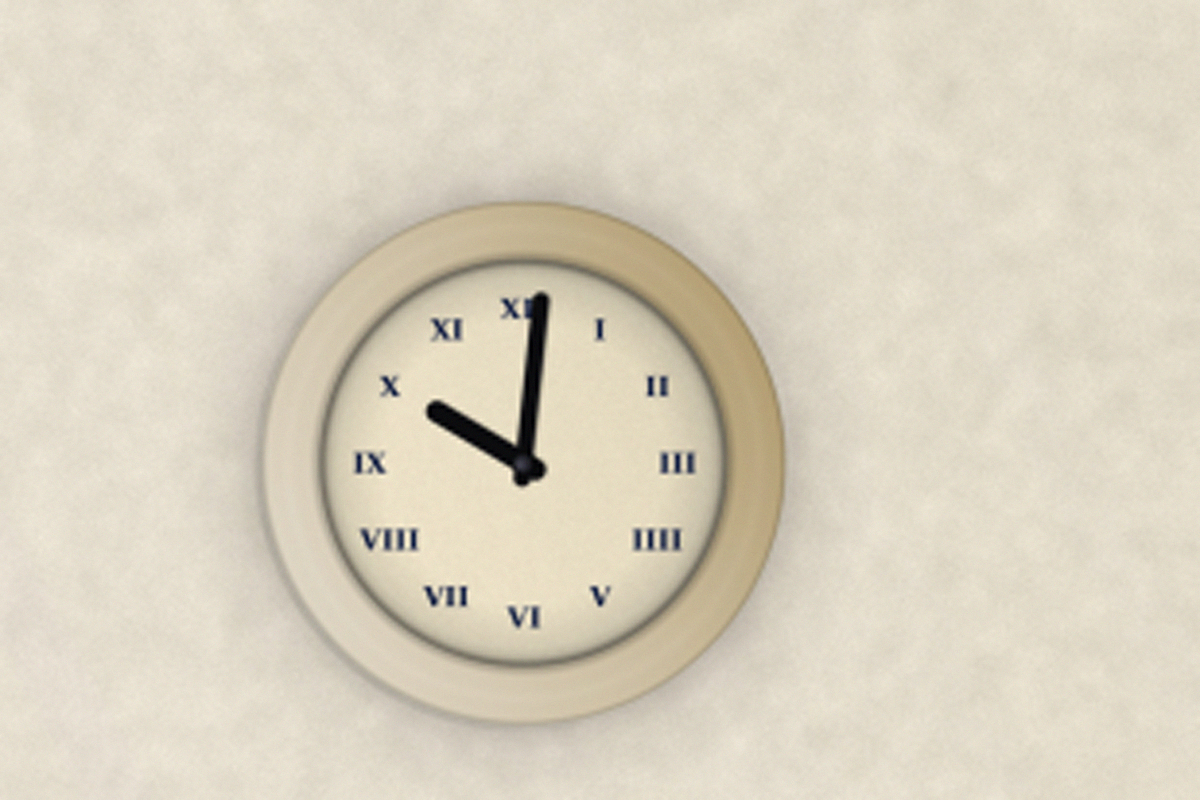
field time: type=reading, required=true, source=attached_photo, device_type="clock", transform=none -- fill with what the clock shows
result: 10:01
